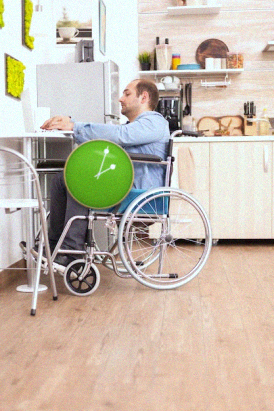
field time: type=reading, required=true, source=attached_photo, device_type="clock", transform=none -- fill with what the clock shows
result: 2:03
